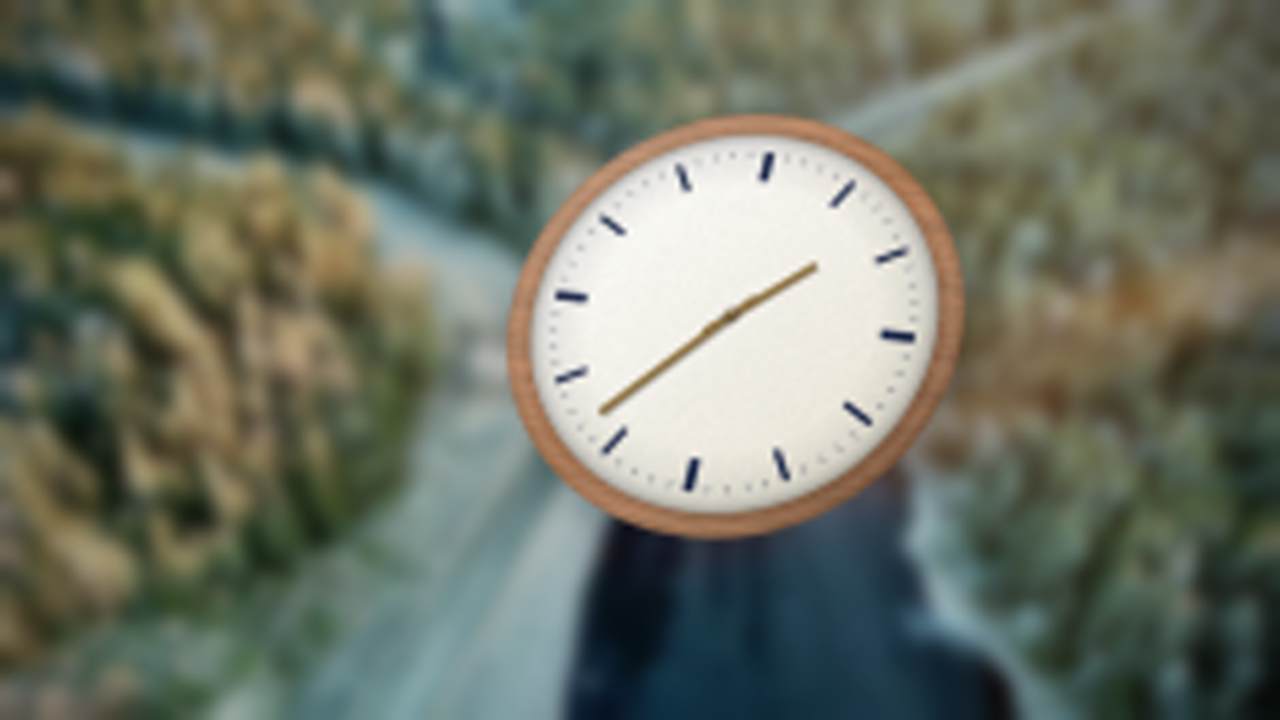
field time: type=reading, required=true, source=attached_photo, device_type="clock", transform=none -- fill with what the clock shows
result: 1:37
